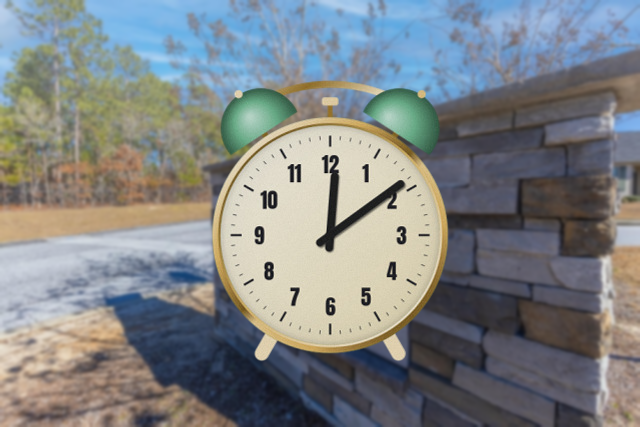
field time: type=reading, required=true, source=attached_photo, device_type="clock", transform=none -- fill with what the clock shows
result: 12:09
